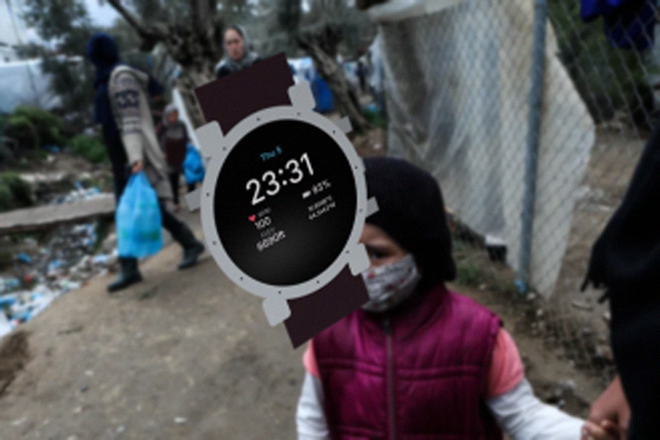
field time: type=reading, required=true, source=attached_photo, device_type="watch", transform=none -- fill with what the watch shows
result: 23:31
